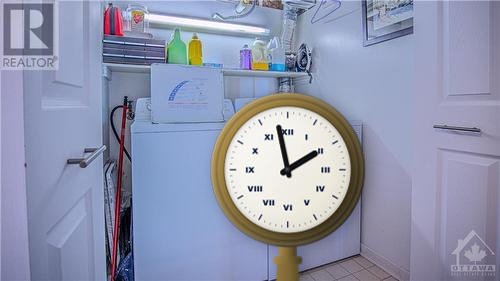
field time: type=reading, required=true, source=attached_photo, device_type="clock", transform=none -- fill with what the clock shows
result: 1:58
